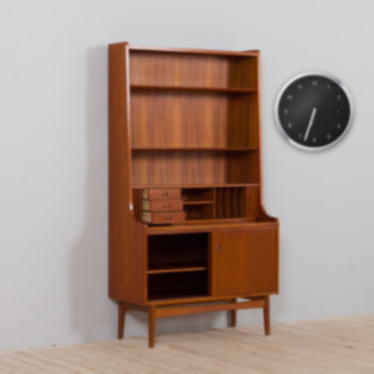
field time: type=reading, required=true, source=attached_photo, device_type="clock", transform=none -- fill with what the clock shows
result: 6:33
